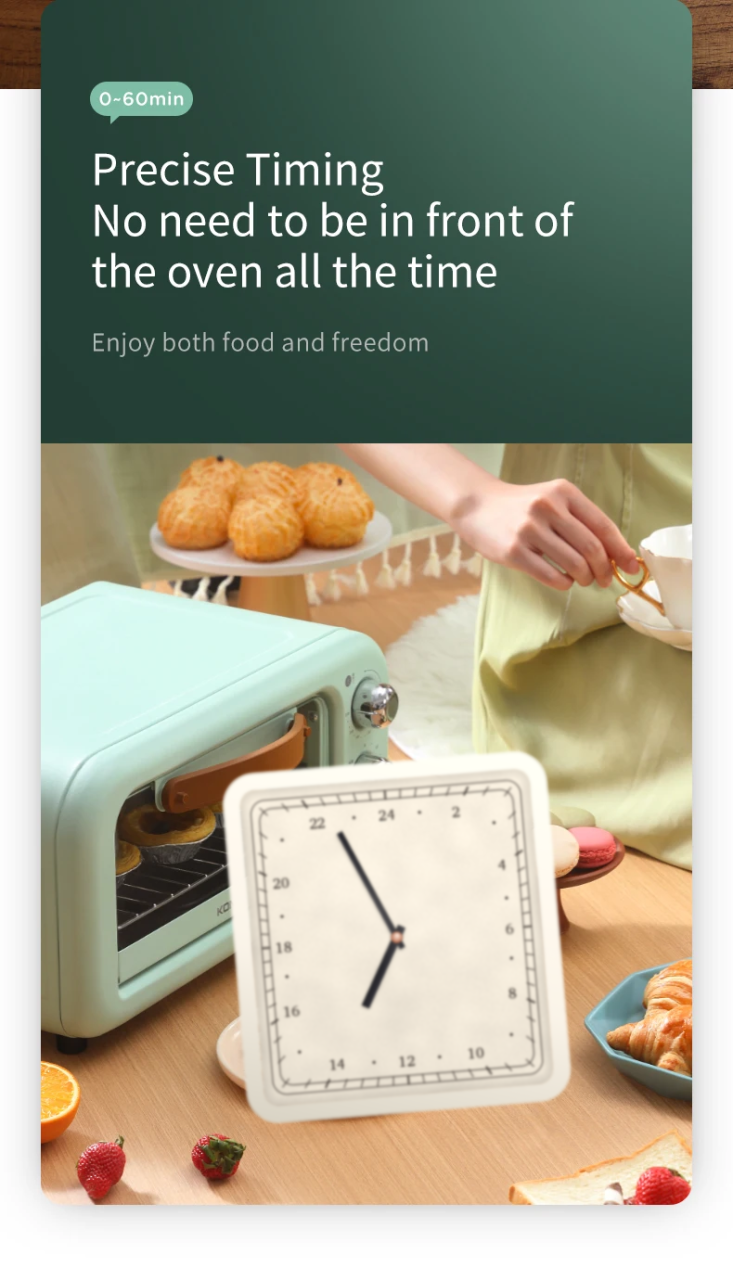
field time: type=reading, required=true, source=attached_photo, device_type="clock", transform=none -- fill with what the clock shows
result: 13:56
